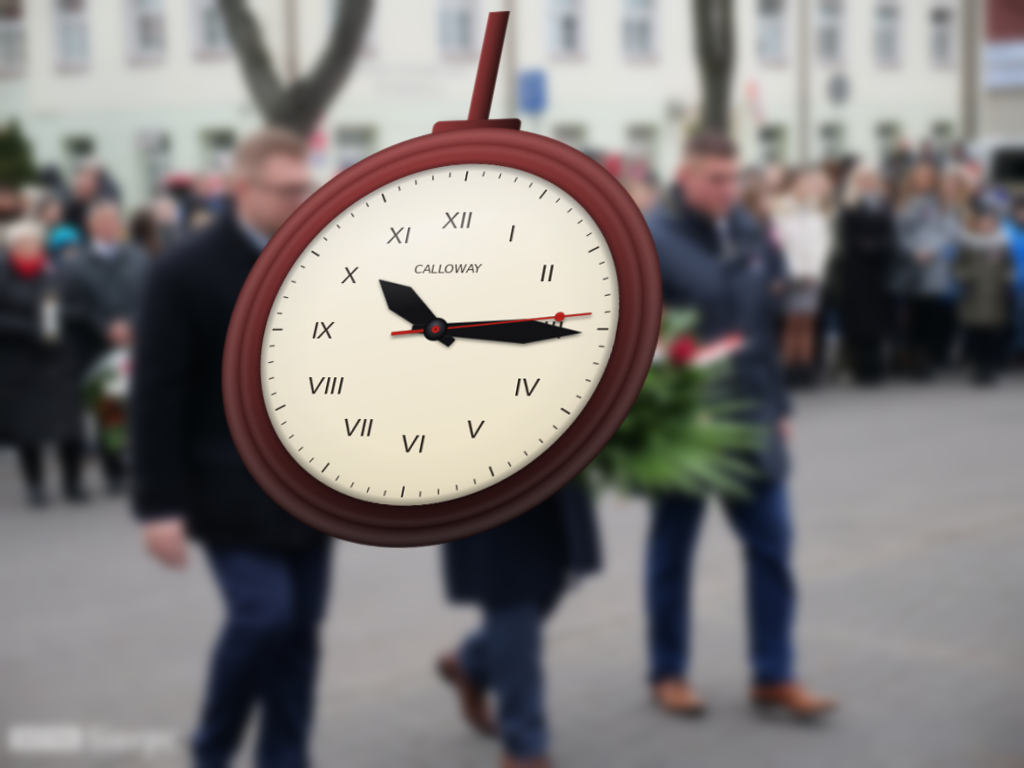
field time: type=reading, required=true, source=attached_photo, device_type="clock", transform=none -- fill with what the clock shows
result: 10:15:14
